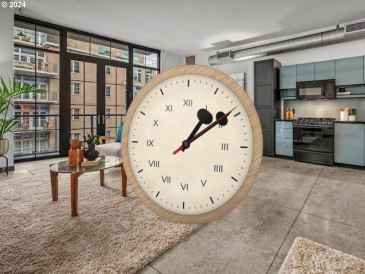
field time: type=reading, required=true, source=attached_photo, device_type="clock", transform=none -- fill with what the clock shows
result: 1:09:09
